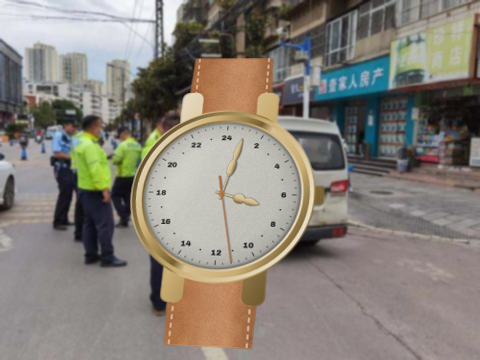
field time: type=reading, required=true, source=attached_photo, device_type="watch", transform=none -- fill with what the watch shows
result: 7:02:28
